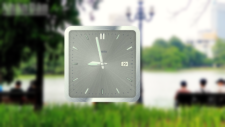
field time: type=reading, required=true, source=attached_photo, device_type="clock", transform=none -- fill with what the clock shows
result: 8:58
